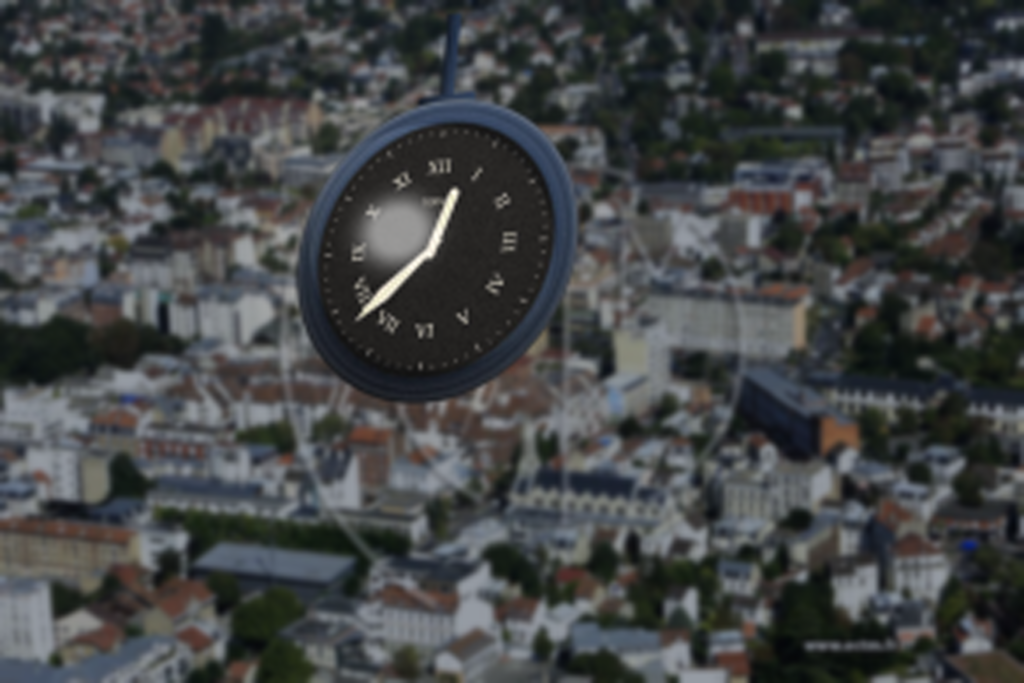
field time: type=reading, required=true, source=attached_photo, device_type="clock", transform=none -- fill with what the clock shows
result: 12:38
